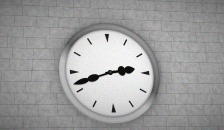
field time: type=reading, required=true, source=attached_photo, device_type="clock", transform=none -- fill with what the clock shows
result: 2:42
